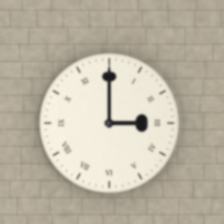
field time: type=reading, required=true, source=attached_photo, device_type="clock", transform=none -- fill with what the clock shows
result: 3:00
